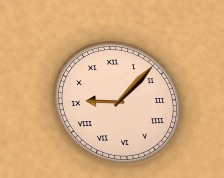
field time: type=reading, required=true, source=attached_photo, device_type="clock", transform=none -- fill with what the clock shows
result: 9:08
